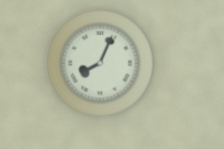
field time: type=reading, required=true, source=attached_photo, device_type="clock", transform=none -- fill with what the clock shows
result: 8:04
